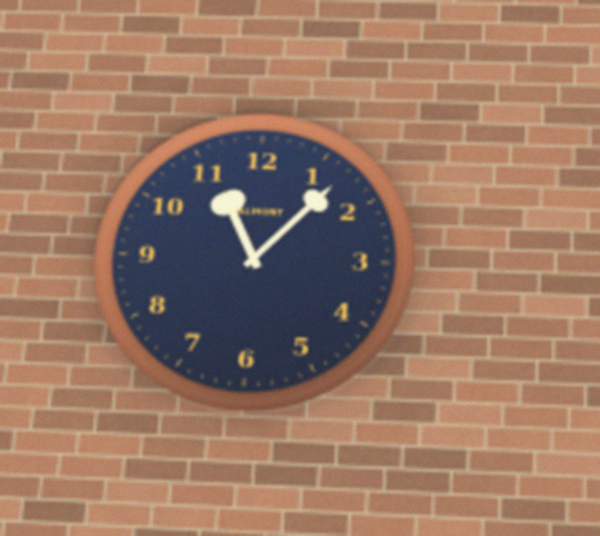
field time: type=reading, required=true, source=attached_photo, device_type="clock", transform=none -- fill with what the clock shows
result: 11:07
